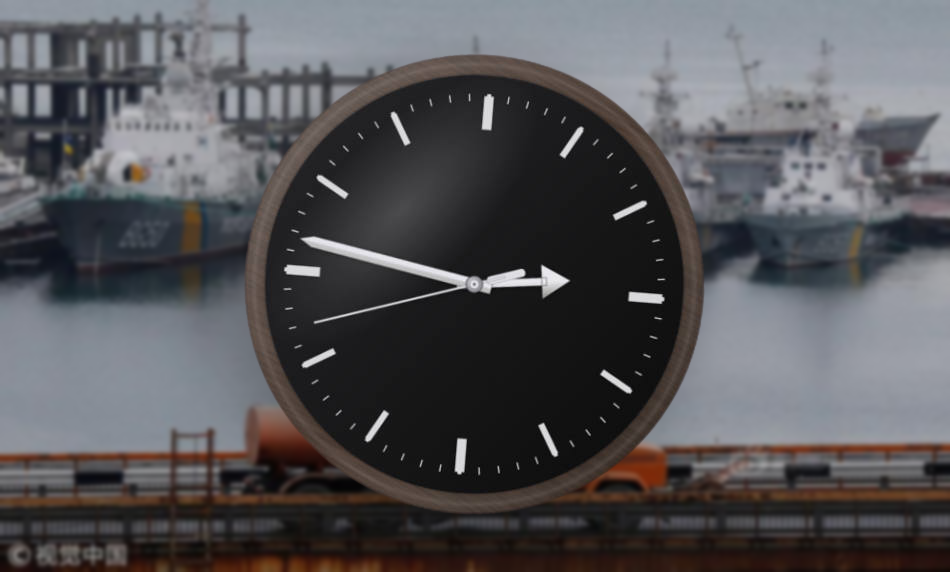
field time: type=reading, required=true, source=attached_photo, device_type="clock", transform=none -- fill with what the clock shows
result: 2:46:42
